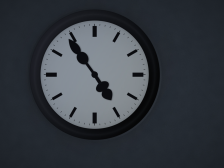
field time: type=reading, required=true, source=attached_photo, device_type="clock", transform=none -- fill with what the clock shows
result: 4:54
